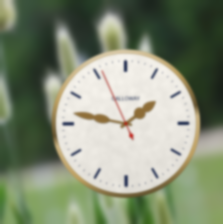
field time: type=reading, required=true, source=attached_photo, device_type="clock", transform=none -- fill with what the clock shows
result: 1:46:56
